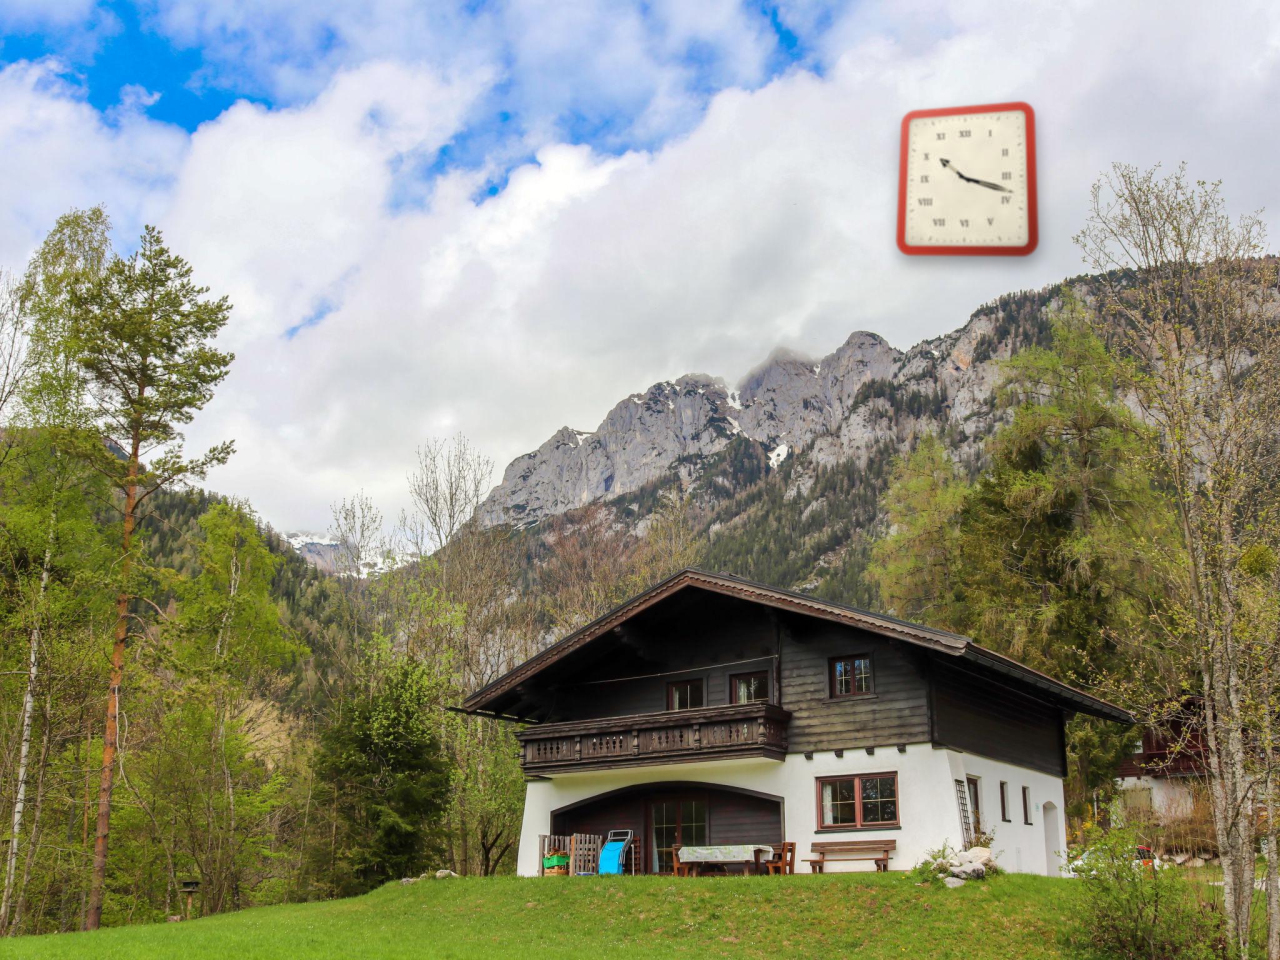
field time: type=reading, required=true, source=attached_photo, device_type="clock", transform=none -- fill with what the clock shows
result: 10:18
